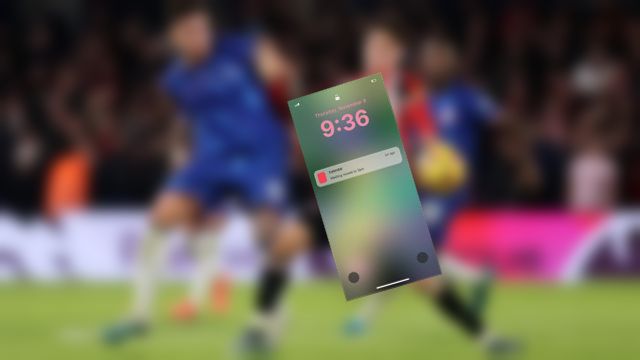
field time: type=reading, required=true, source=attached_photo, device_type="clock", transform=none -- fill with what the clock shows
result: 9:36
